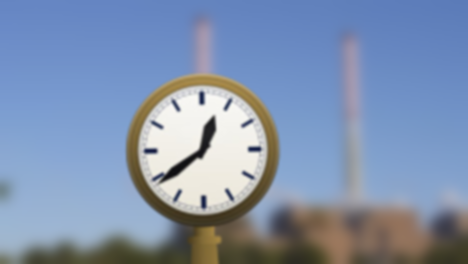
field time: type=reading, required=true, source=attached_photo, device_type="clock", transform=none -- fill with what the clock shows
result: 12:39
